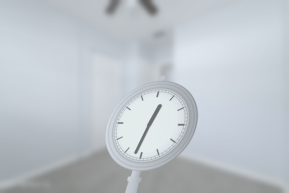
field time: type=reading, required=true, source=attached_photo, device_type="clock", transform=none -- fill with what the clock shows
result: 12:32
